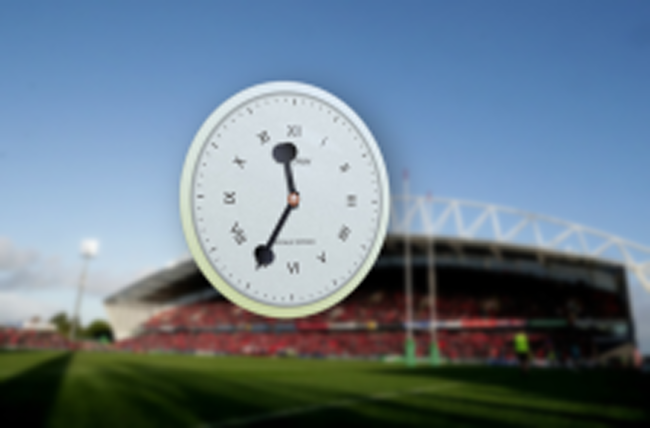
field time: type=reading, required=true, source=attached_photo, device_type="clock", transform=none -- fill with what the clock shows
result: 11:35
